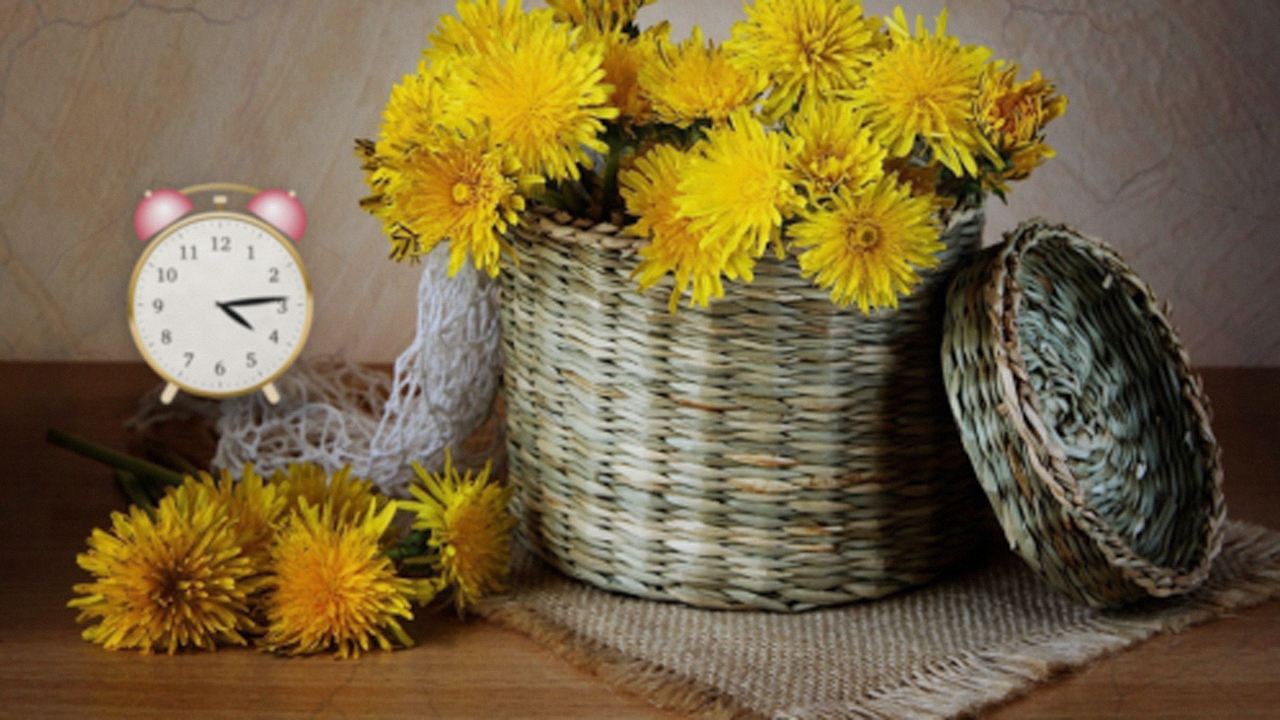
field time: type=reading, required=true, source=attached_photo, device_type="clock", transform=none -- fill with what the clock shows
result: 4:14
